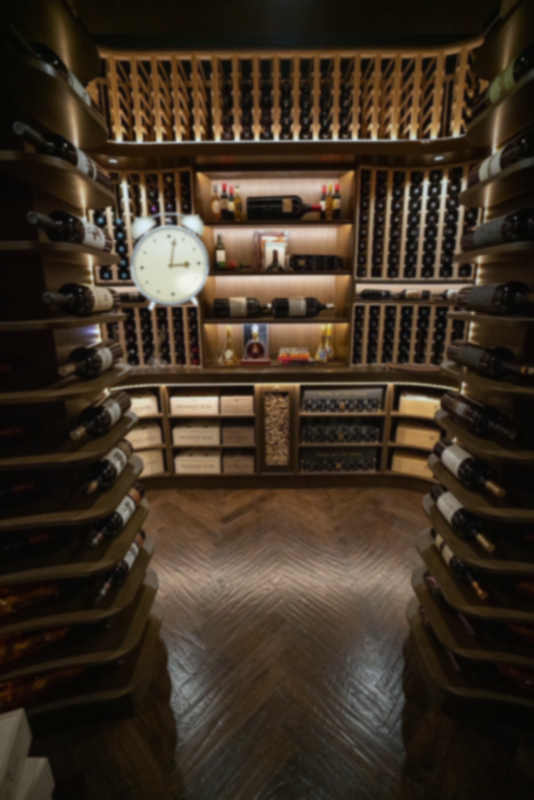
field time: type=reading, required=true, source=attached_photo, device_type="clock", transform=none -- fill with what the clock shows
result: 3:02
